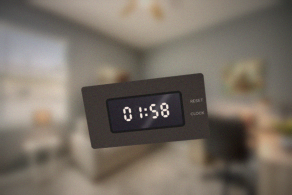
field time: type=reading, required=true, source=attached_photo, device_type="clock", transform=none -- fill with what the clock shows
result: 1:58
